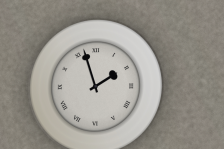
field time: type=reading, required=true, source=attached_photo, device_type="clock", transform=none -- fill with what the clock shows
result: 1:57
